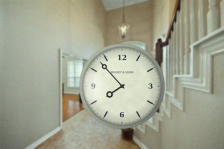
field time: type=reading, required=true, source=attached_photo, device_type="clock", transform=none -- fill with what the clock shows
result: 7:53
